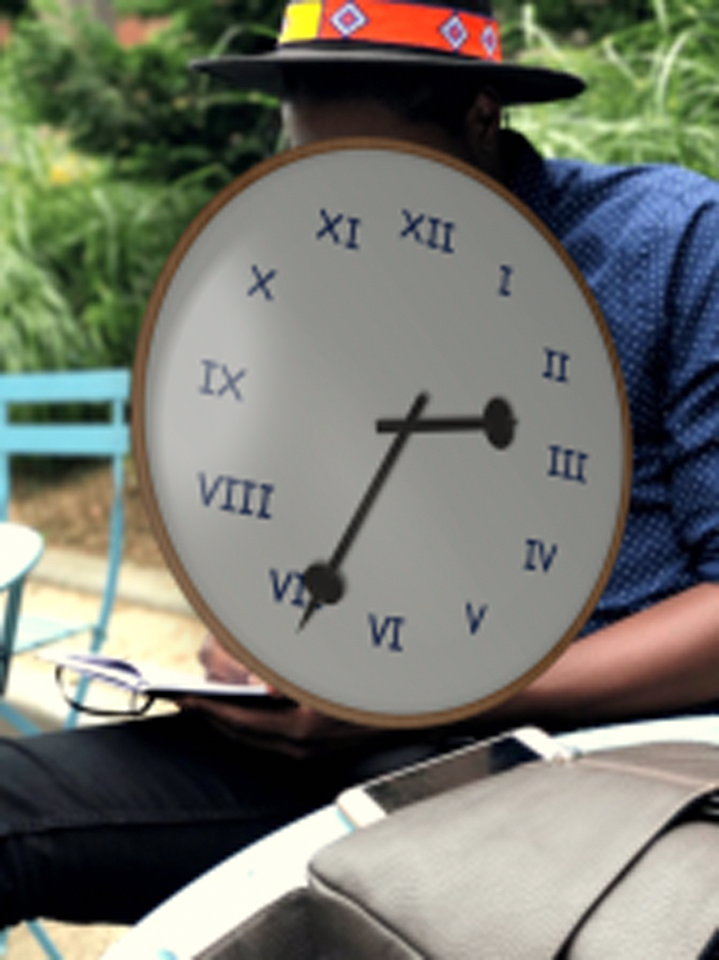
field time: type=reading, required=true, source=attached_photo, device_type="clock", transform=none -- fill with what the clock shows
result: 2:34
